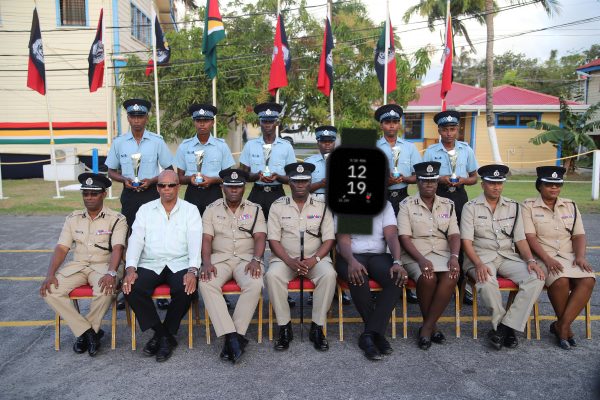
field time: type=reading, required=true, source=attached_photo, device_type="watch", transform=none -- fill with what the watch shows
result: 12:19
